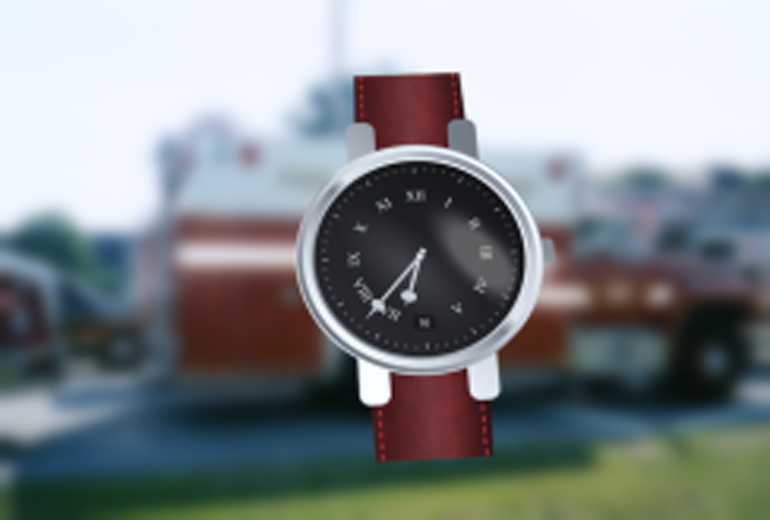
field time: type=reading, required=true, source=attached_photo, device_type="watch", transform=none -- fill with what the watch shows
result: 6:37
